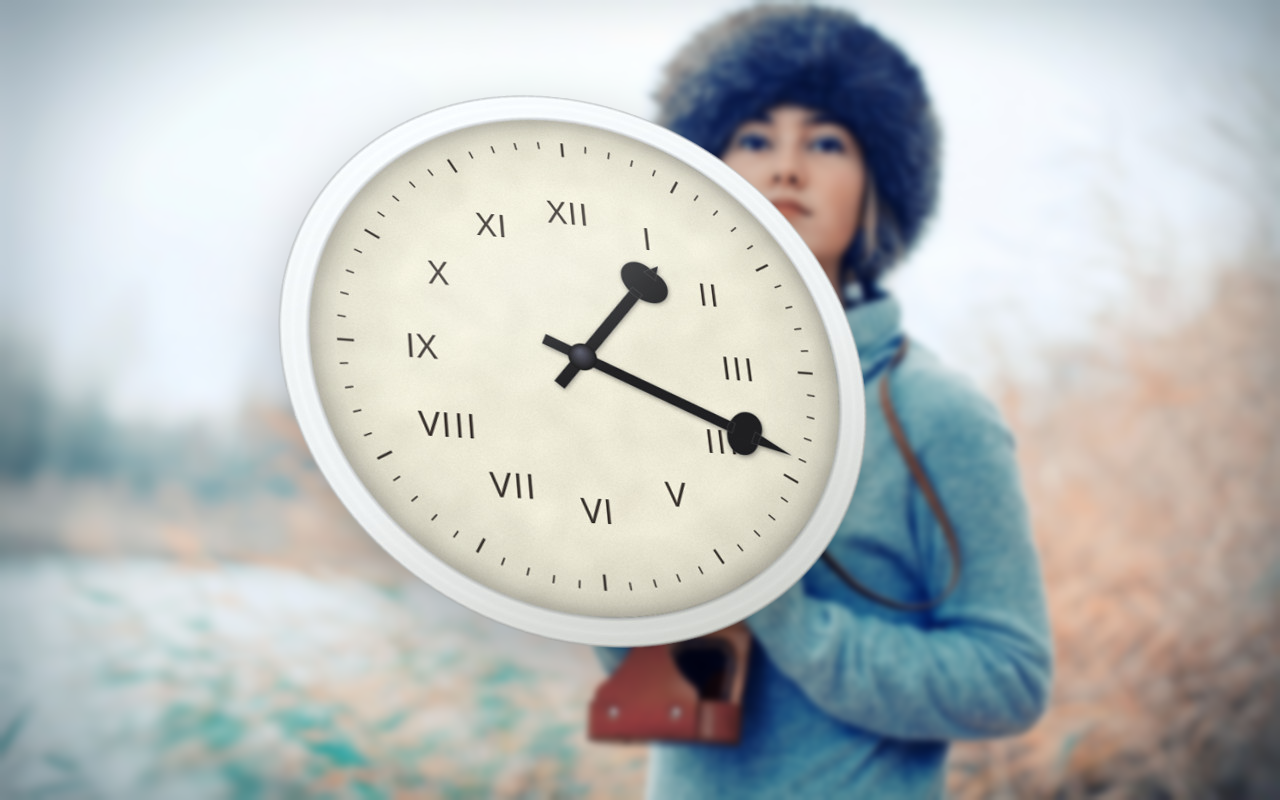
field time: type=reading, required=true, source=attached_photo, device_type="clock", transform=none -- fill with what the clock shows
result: 1:19
